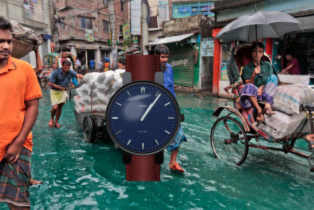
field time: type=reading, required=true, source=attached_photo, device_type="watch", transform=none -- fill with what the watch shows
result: 1:06
